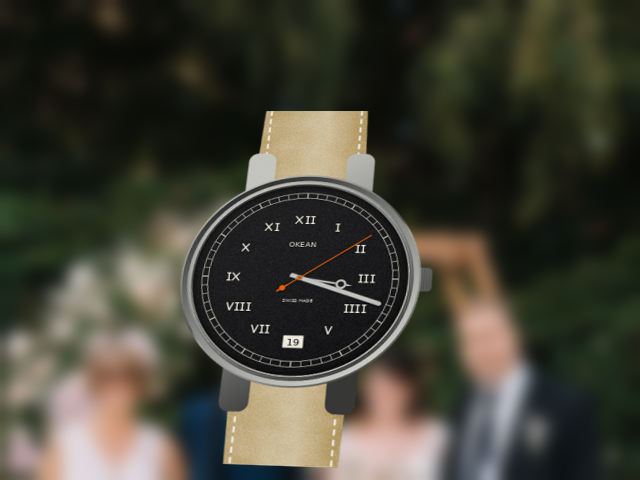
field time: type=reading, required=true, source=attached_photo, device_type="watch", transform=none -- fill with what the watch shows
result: 3:18:09
